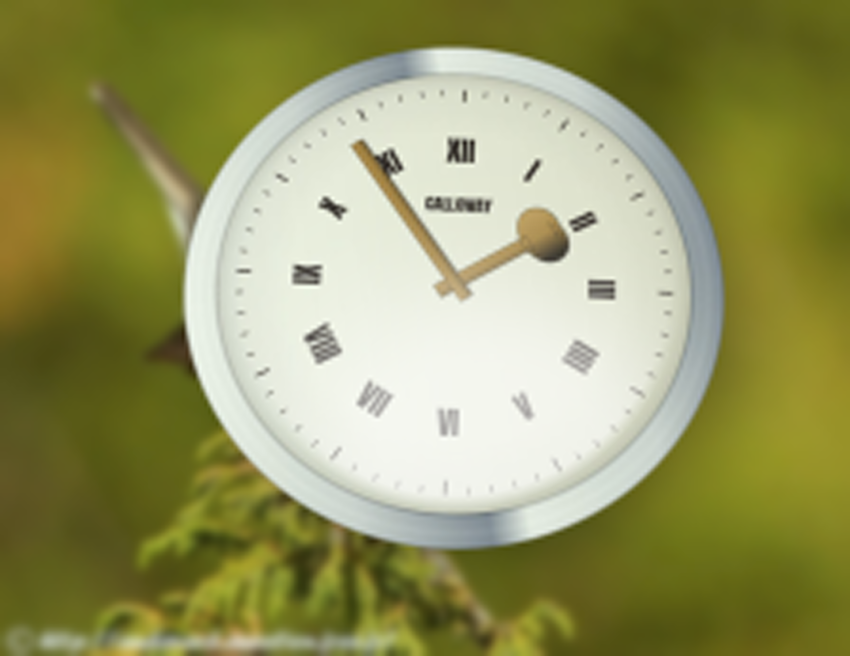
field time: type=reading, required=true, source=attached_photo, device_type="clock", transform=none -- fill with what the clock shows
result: 1:54
